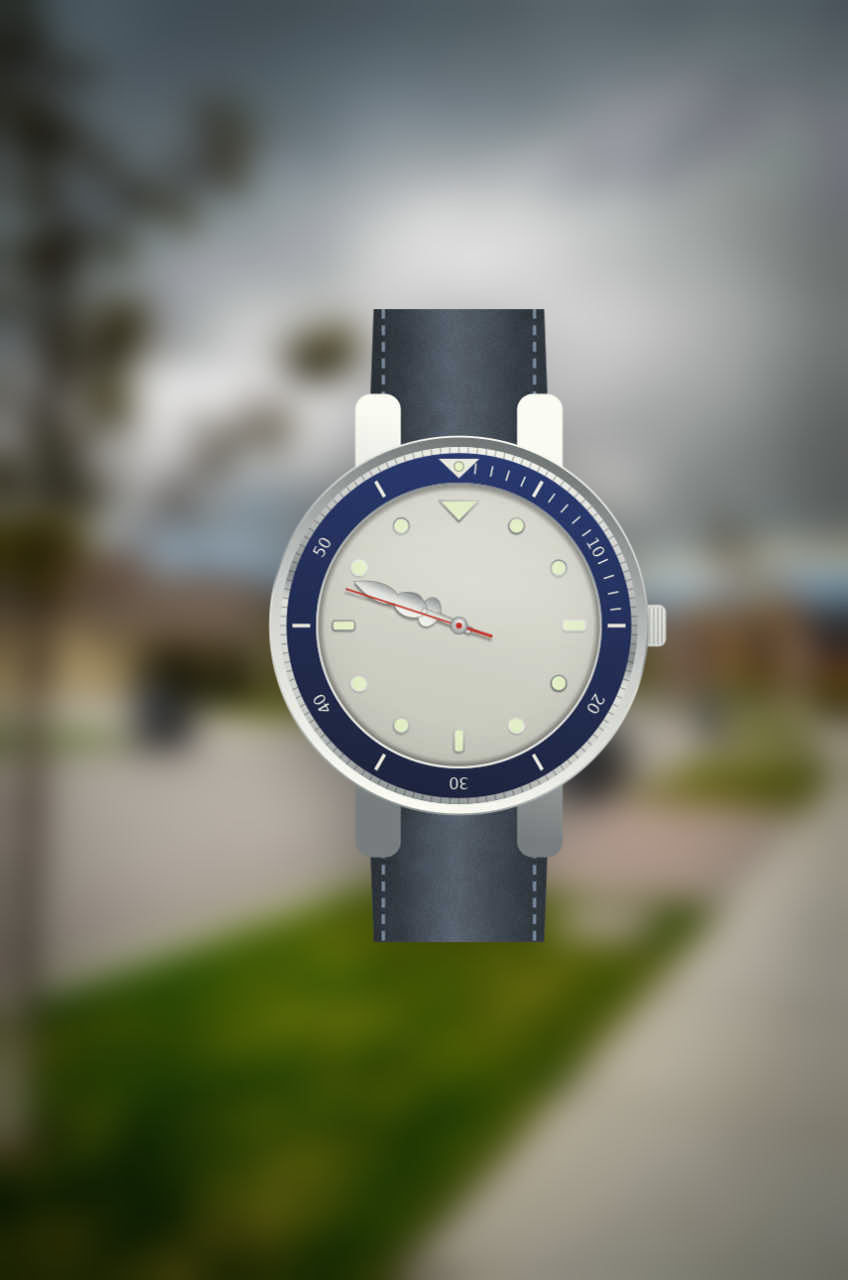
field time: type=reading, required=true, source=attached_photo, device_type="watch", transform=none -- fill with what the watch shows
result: 9:48:48
